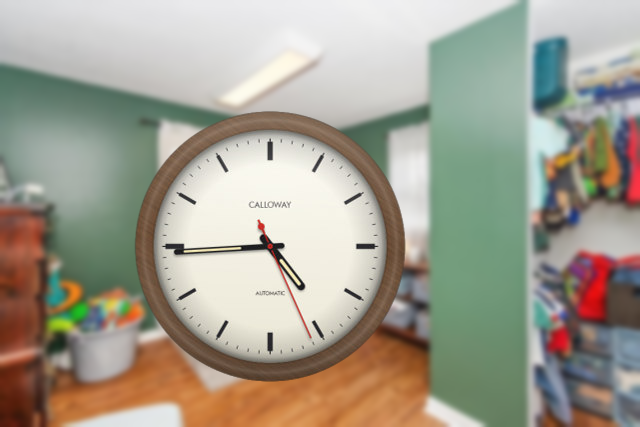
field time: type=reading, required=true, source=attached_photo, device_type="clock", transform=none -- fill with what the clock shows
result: 4:44:26
